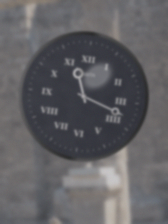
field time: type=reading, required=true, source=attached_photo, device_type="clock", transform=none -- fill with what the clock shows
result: 11:18
